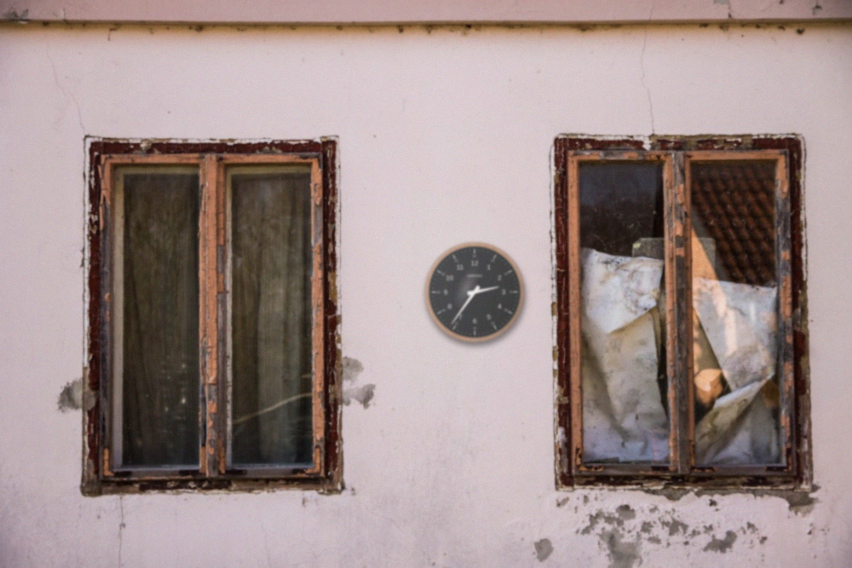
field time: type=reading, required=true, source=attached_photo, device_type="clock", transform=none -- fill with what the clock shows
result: 2:36
